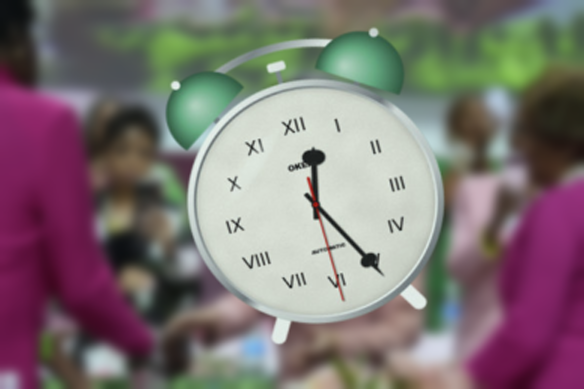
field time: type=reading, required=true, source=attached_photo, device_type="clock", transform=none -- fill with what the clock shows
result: 12:25:30
